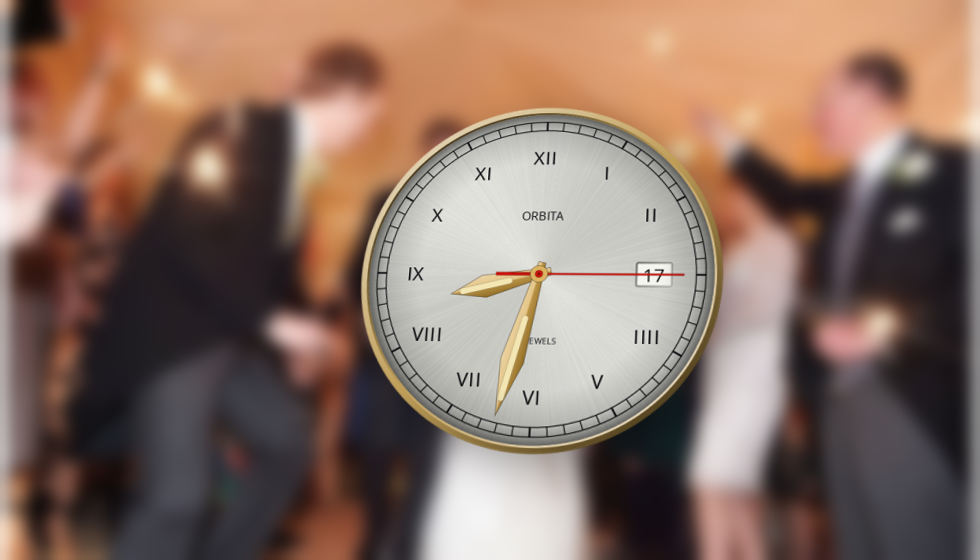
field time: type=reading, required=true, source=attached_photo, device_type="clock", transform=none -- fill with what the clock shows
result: 8:32:15
